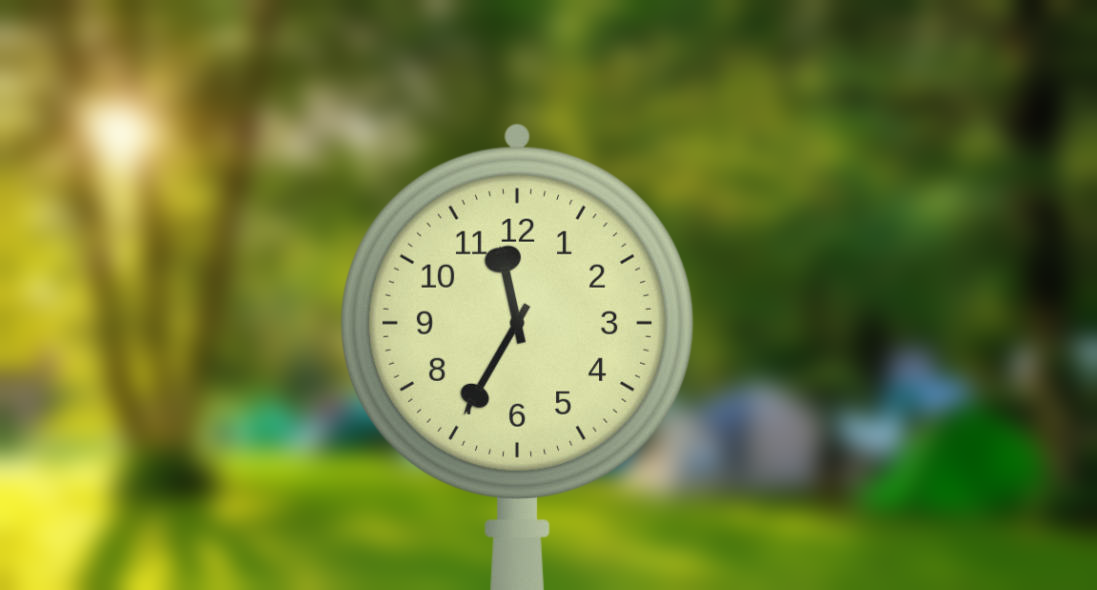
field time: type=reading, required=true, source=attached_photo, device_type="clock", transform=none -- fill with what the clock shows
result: 11:35
